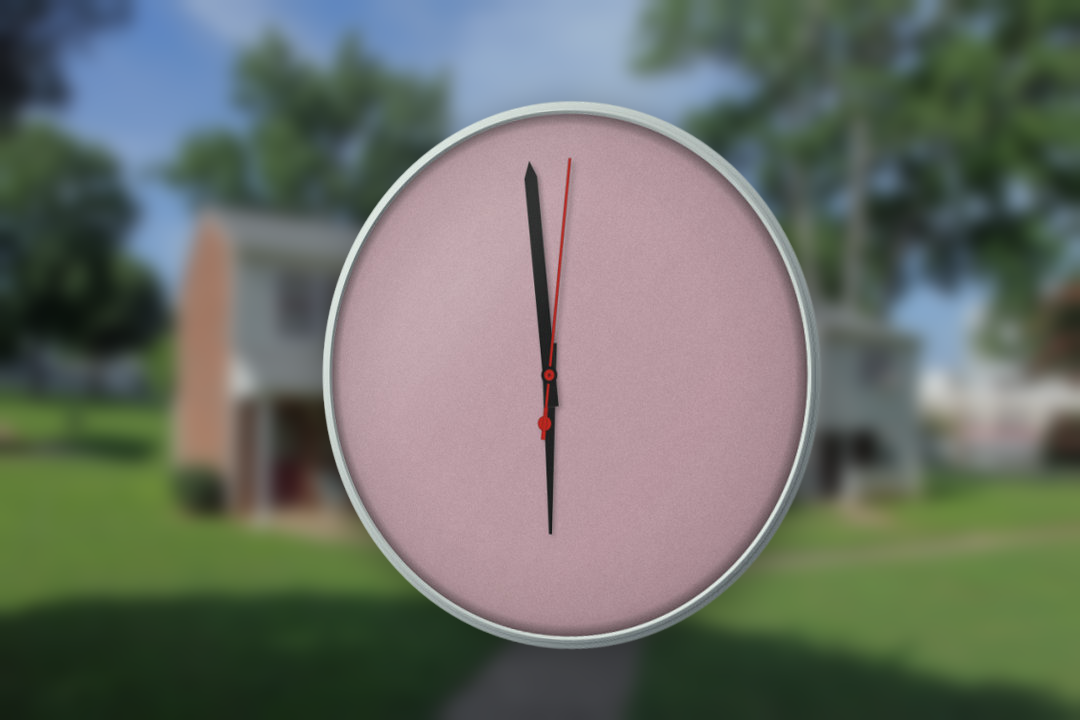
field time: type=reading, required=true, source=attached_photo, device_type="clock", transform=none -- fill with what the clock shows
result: 5:59:01
